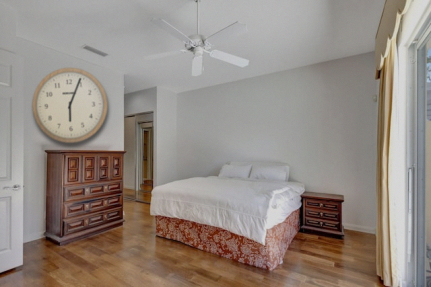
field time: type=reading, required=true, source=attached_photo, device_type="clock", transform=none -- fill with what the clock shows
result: 6:04
